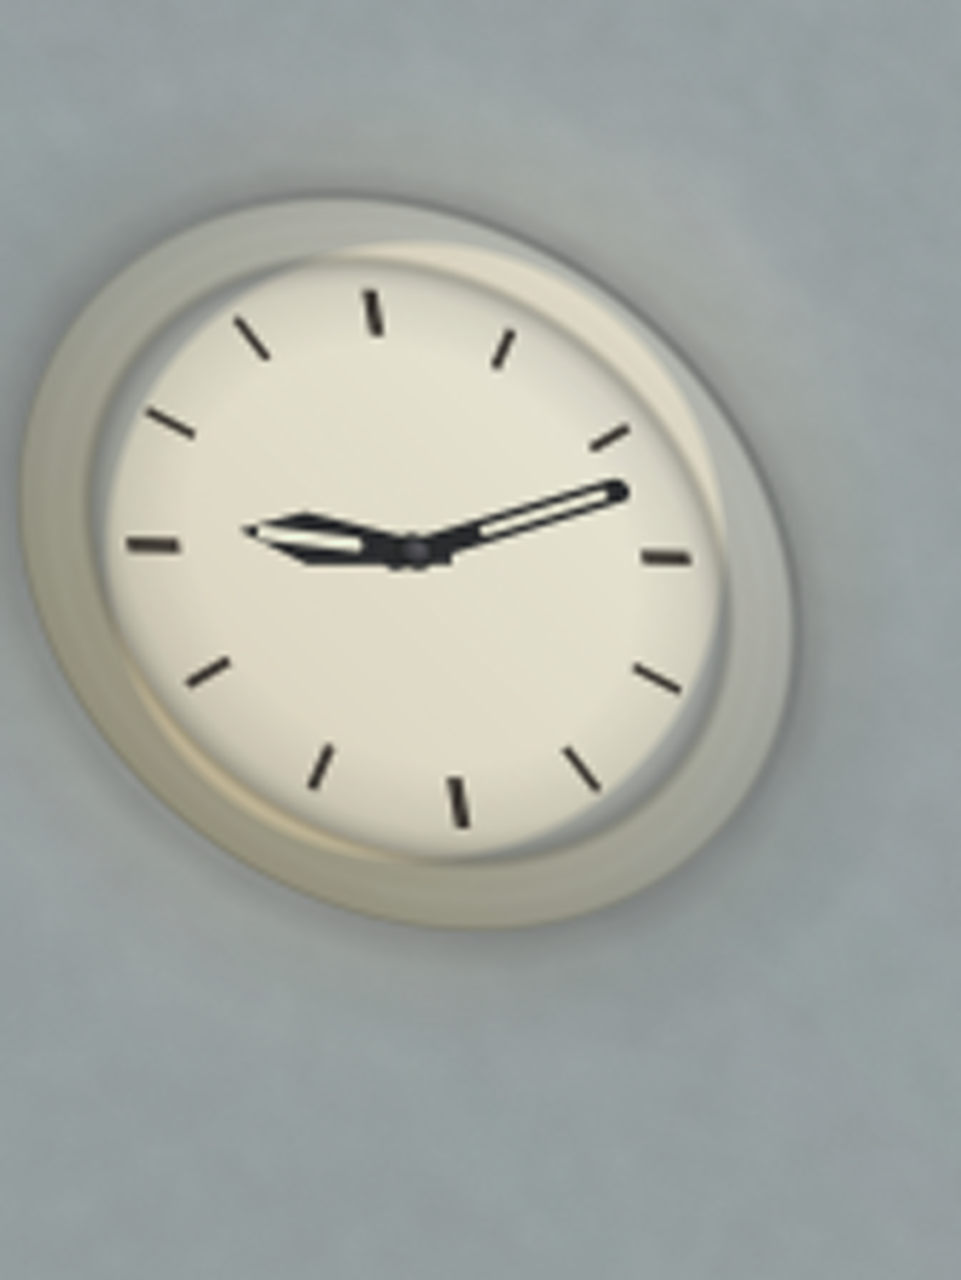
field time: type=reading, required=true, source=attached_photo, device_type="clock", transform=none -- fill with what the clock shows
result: 9:12
